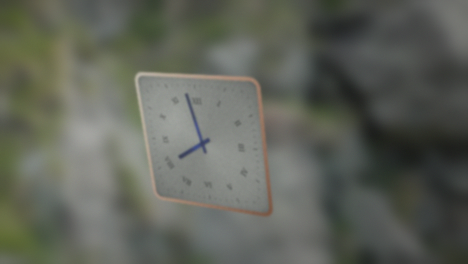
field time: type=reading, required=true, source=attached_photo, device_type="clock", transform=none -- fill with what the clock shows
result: 7:58
